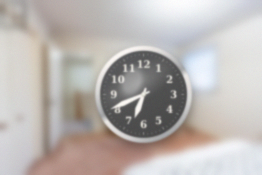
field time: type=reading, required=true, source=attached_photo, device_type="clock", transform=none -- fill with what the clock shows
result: 6:41
